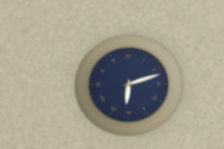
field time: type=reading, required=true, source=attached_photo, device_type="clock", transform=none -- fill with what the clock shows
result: 6:12
